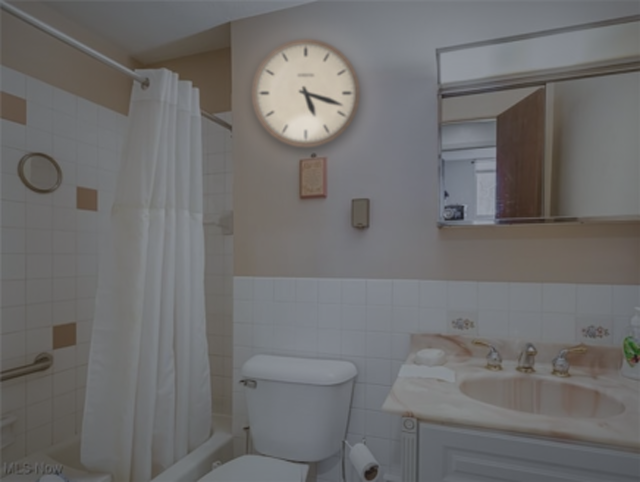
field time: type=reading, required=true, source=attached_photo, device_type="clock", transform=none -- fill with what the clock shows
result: 5:18
